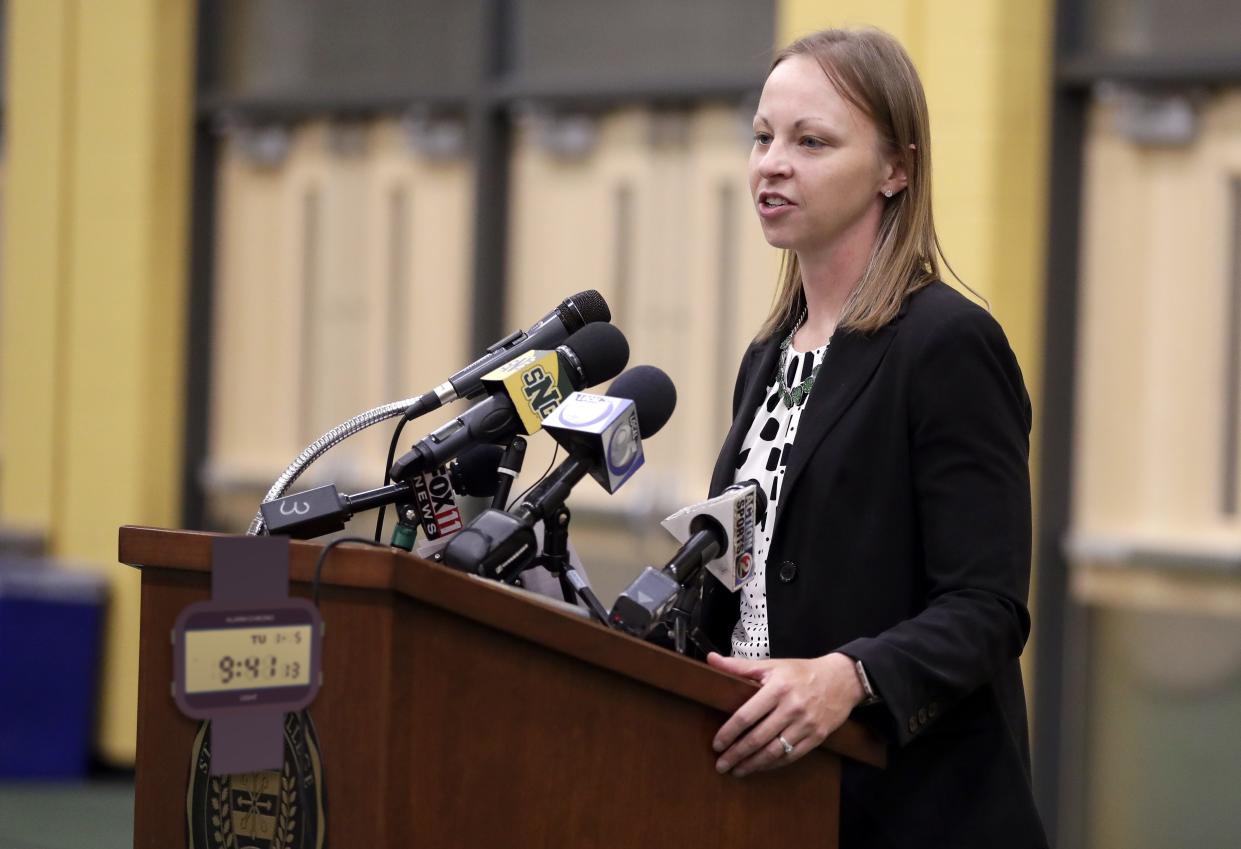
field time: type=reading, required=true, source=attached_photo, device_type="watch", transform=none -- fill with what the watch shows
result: 9:41:13
